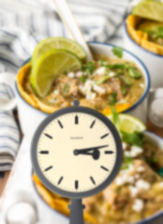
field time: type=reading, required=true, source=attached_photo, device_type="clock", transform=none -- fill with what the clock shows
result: 3:13
